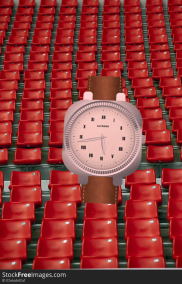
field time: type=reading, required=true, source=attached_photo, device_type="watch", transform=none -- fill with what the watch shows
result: 5:43
